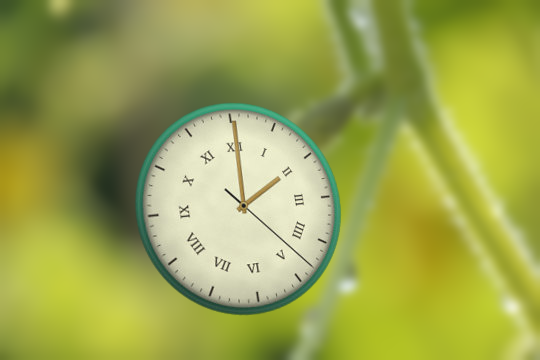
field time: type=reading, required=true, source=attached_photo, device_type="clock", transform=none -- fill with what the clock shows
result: 2:00:23
